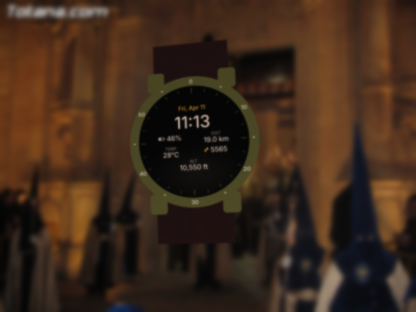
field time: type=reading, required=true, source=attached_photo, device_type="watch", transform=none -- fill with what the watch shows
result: 11:13
